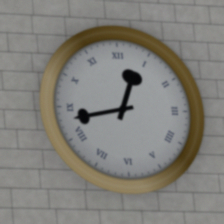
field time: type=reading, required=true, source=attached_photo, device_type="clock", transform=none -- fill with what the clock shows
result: 12:43
